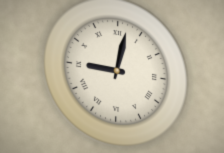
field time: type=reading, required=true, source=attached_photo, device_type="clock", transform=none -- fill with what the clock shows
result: 9:02
